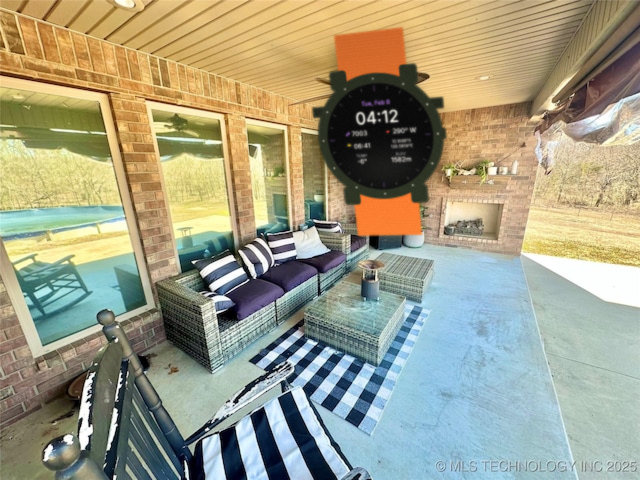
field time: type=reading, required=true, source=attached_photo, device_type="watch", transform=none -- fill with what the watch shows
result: 4:12
